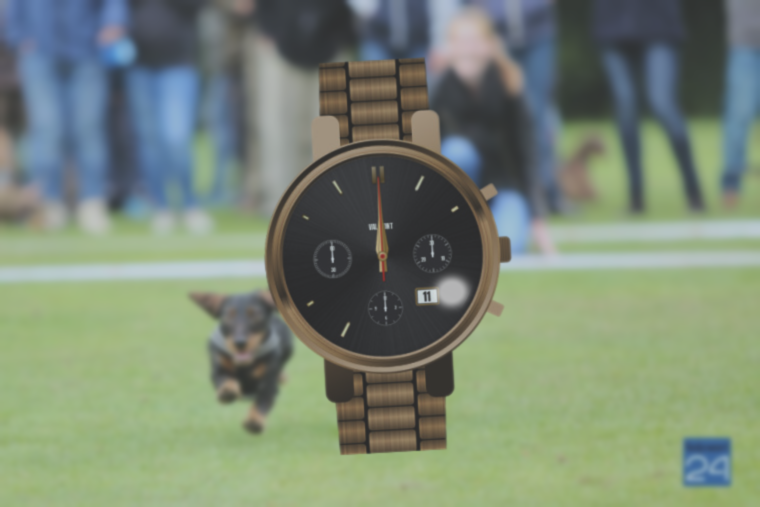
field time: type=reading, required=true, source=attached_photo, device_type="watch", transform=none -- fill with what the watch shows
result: 12:00
